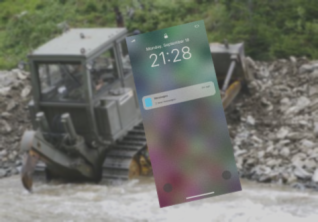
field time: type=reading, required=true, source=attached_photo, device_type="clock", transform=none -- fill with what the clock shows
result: 21:28
